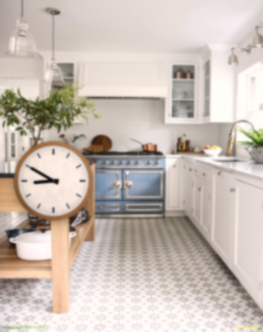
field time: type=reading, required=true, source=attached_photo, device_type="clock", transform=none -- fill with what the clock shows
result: 8:50
